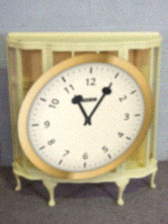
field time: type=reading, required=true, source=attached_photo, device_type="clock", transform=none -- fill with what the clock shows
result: 11:05
